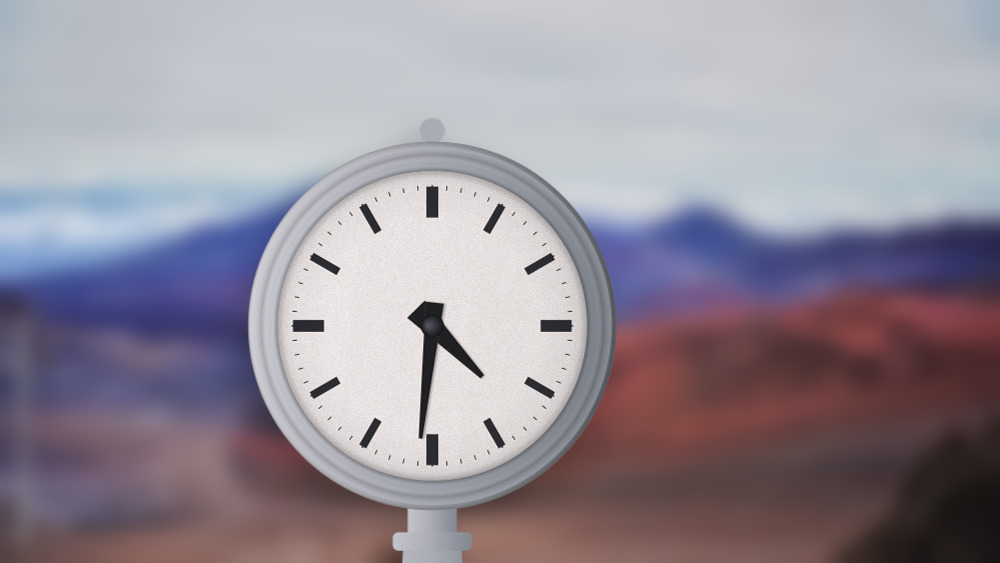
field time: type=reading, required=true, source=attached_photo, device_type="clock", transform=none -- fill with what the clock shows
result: 4:31
